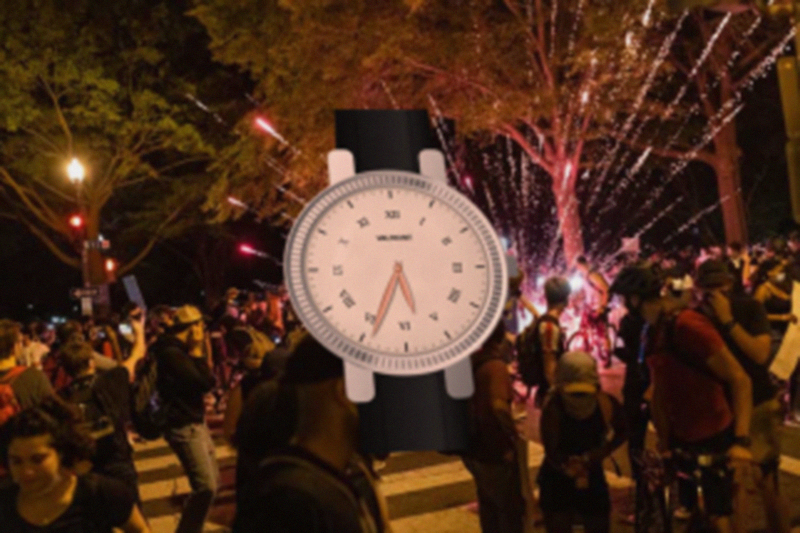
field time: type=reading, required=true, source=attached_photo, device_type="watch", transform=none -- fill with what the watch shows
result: 5:34
